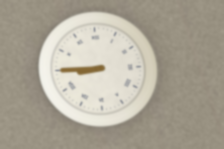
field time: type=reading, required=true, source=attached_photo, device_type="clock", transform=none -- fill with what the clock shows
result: 8:45
